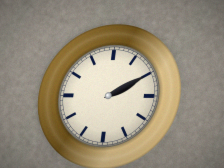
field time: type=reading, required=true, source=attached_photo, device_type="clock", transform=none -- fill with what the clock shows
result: 2:10
